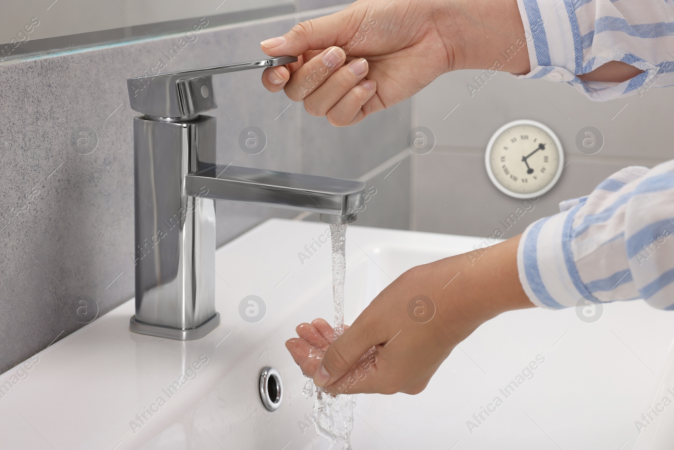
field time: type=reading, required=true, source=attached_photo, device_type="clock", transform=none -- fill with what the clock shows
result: 5:09
